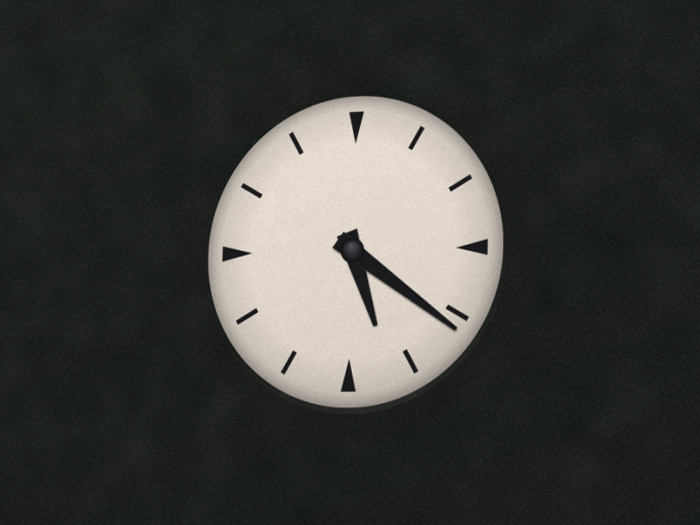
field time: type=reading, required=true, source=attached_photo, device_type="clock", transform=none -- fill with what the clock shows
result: 5:21
